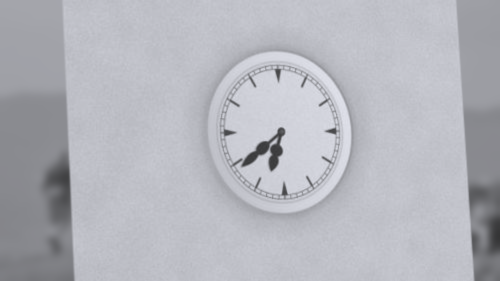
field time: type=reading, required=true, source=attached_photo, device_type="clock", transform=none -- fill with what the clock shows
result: 6:39
